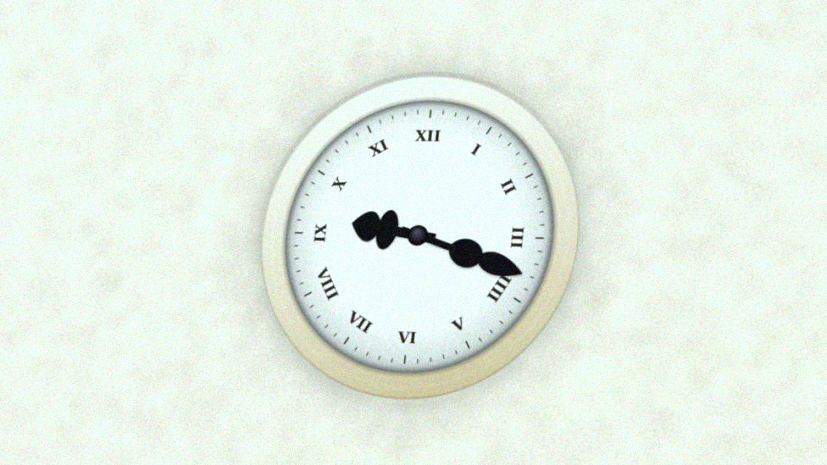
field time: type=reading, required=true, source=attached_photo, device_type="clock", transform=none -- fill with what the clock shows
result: 9:18
